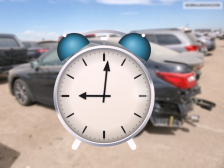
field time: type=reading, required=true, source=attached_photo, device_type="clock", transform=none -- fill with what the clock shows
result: 9:01
